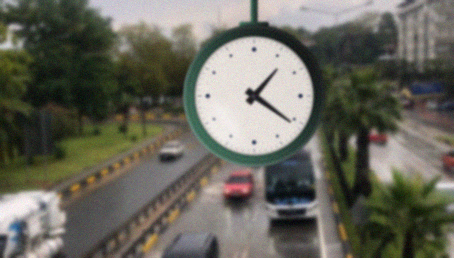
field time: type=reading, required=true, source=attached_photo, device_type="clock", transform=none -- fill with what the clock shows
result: 1:21
